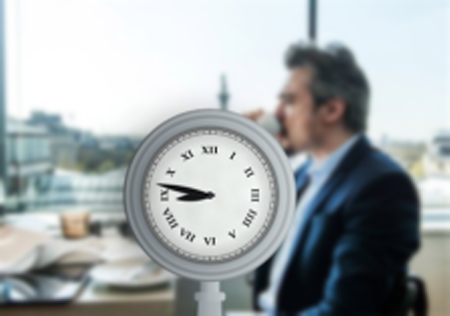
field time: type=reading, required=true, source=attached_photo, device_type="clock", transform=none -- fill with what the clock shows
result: 8:47
